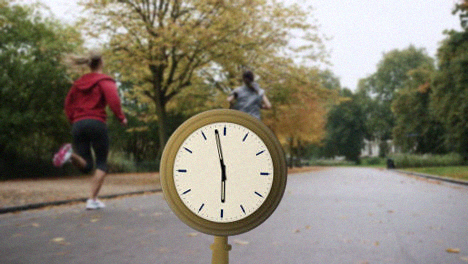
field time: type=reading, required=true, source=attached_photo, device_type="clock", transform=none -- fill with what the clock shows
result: 5:58
